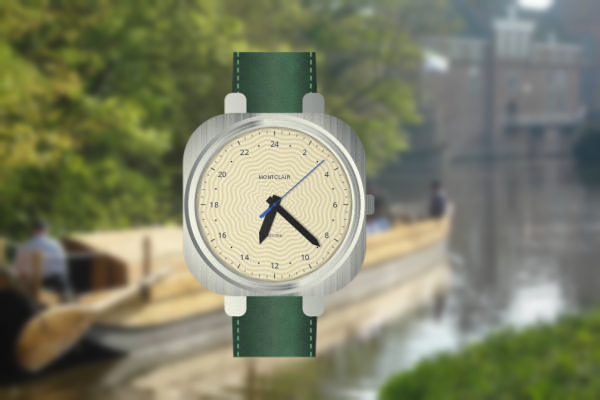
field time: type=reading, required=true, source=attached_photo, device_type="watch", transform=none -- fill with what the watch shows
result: 13:22:08
